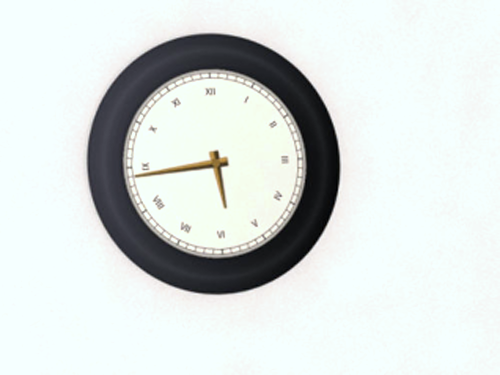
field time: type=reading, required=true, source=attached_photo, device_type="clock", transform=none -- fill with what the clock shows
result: 5:44
